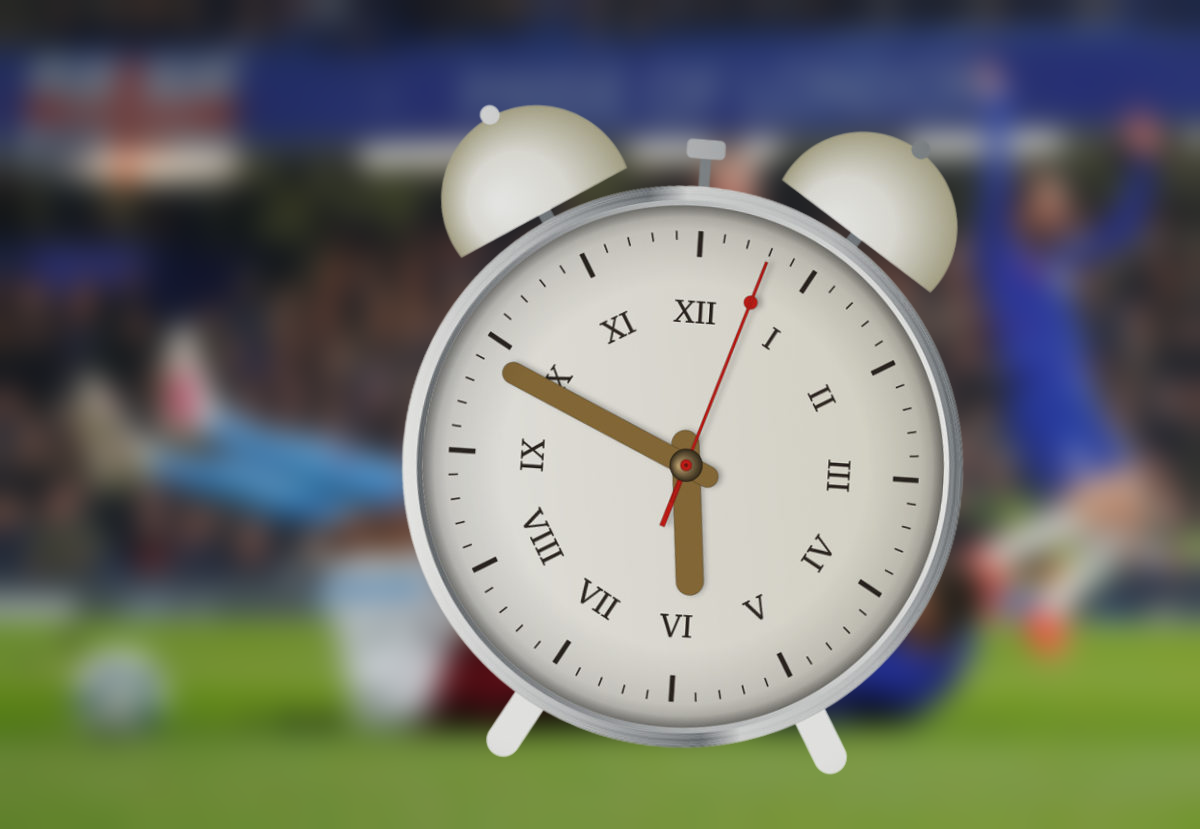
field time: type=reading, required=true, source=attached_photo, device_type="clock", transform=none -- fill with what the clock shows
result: 5:49:03
